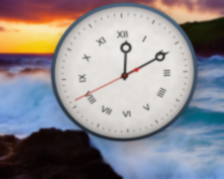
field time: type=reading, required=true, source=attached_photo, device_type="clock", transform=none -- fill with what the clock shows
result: 12:10:41
